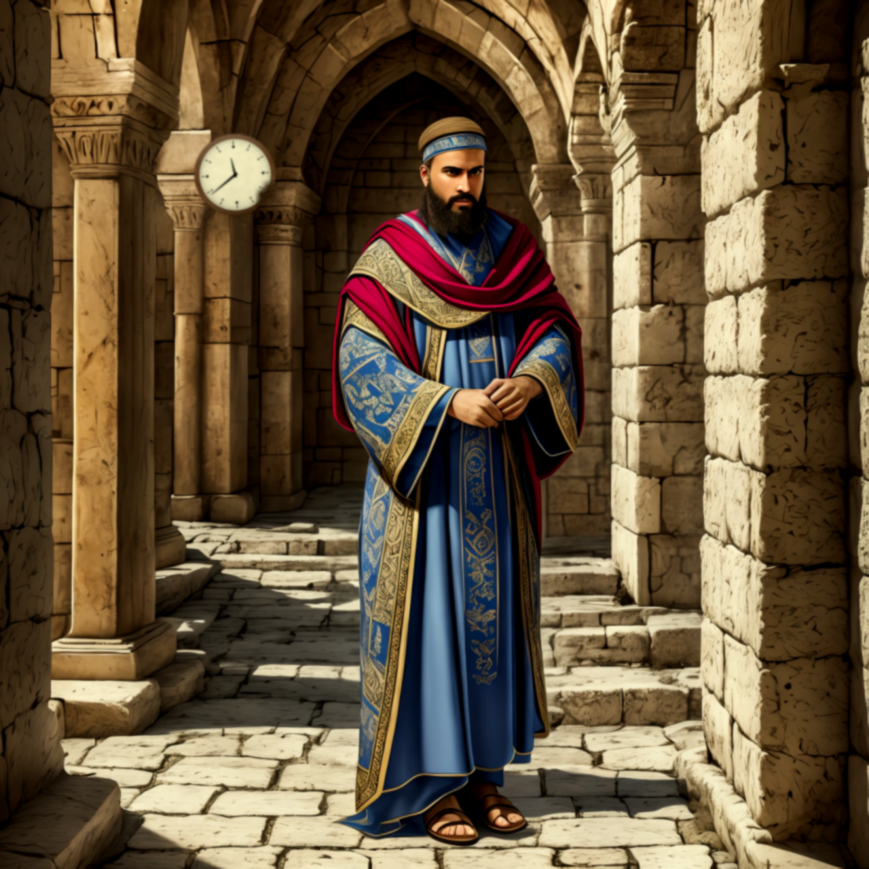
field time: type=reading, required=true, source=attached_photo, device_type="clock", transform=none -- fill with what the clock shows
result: 11:39
